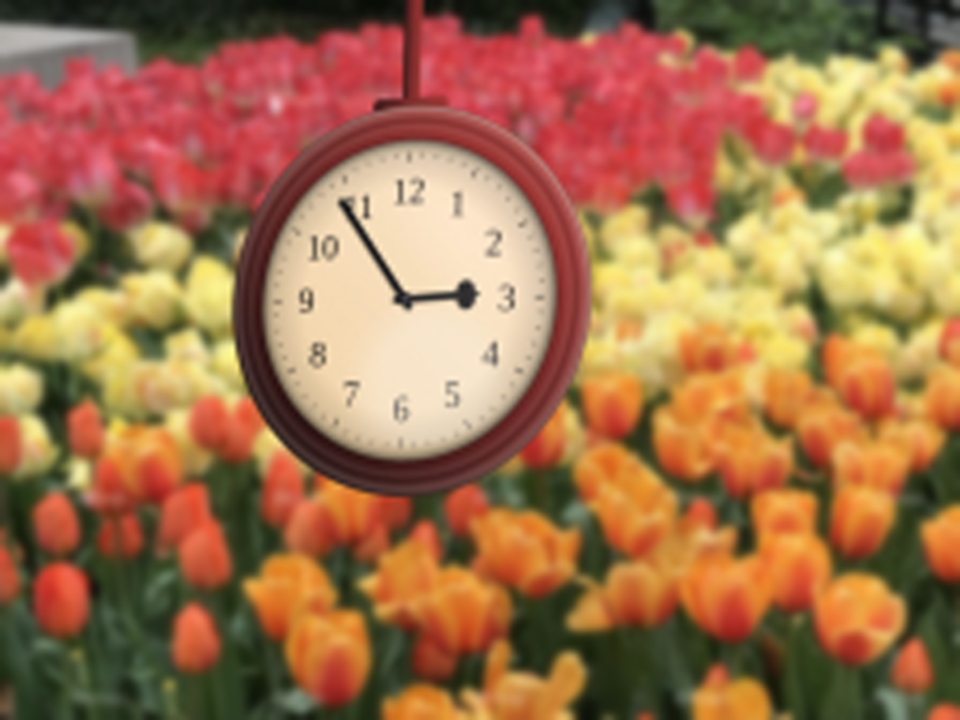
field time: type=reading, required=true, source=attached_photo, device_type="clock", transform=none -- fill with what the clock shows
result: 2:54
